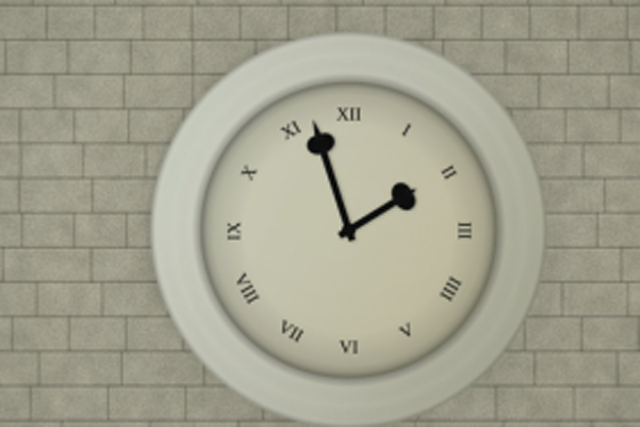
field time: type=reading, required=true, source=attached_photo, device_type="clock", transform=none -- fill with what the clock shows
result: 1:57
